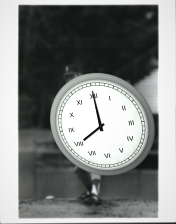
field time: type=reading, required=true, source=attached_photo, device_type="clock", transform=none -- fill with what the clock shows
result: 8:00
